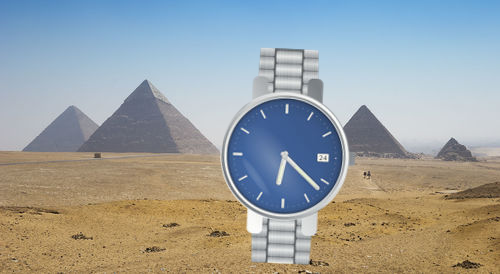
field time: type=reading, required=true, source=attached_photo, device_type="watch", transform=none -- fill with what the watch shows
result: 6:22
